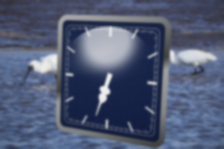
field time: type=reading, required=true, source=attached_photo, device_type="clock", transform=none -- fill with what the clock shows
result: 6:33
